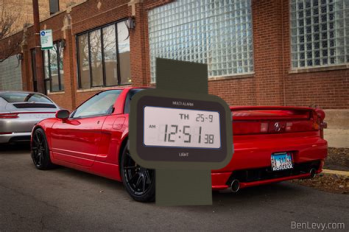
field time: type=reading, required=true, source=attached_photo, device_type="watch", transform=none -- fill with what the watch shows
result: 12:51:38
